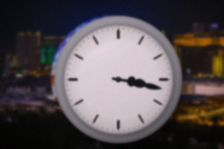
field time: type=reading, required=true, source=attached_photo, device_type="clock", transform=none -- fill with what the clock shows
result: 3:17
